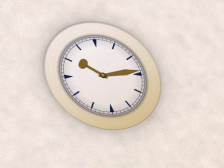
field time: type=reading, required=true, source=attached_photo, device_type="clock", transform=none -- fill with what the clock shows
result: 10:14
